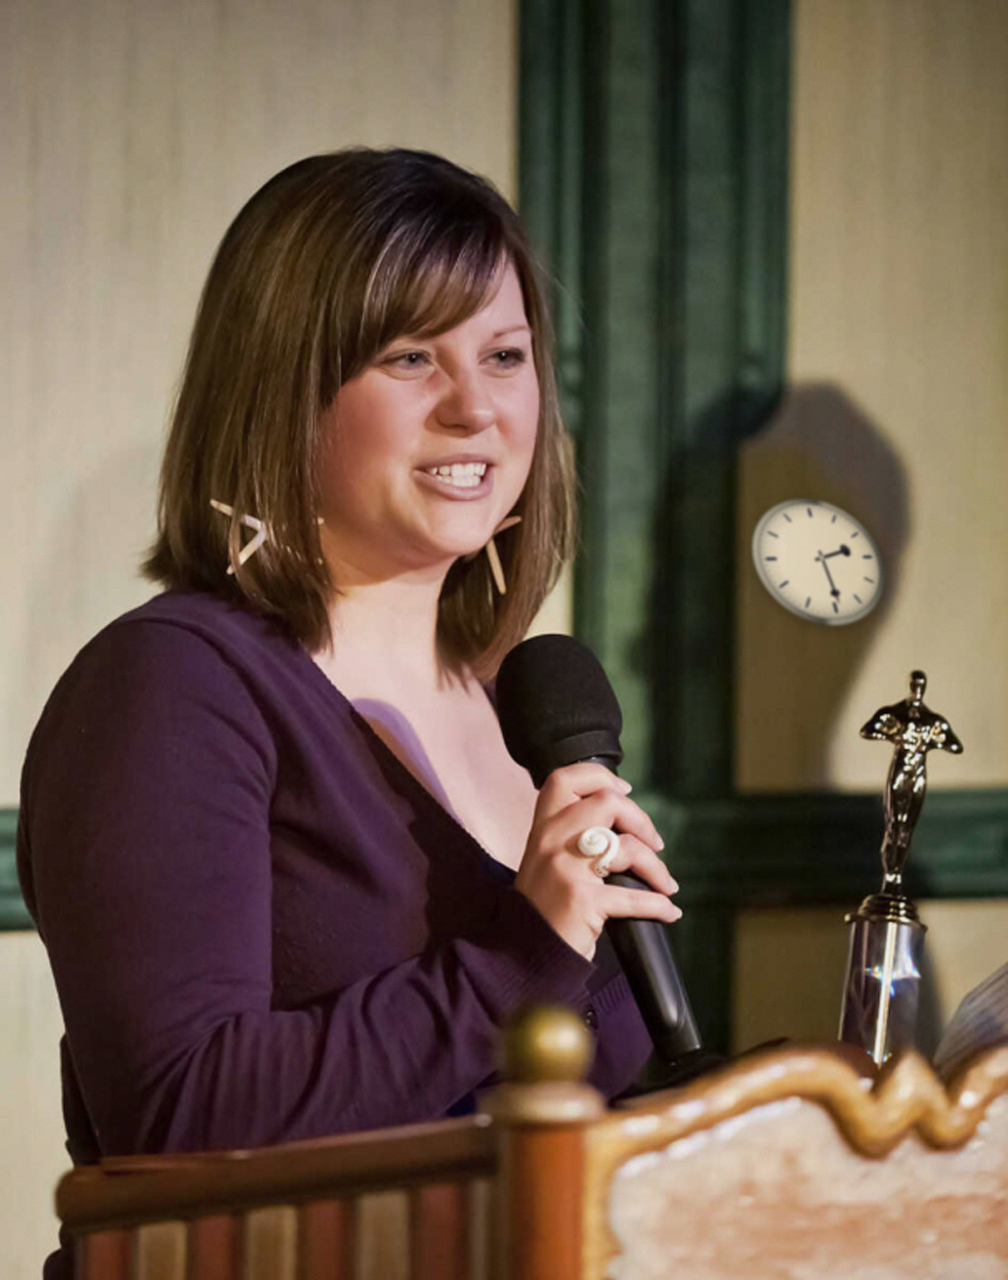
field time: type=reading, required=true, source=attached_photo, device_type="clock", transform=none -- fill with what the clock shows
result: 2:29
